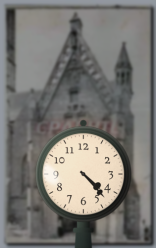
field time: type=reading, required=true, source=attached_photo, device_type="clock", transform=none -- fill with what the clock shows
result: 4:23
